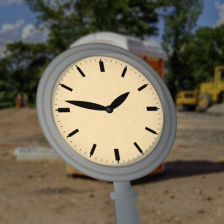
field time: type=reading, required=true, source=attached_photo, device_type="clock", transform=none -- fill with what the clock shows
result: 1:47
